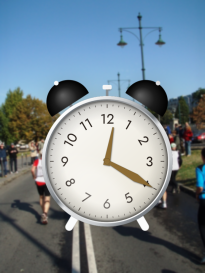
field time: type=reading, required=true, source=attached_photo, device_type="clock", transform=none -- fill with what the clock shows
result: 12:20
